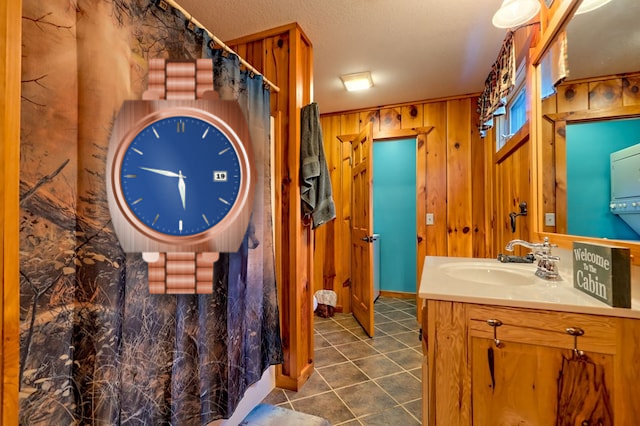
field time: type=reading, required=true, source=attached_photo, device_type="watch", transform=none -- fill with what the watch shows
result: 5:47
